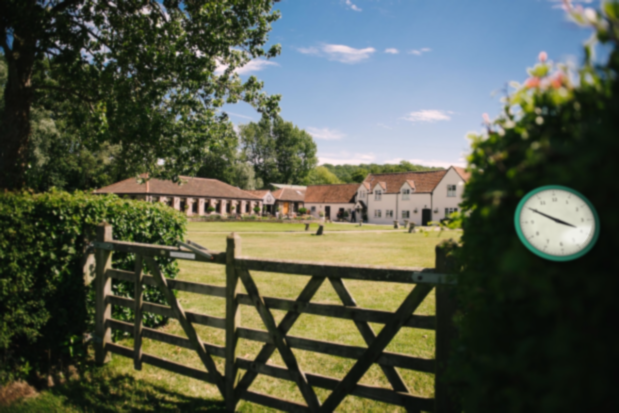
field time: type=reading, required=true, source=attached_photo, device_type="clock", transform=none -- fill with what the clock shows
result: 3:50
